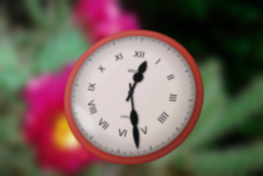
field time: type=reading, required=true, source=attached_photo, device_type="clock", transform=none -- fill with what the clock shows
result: 12:27
